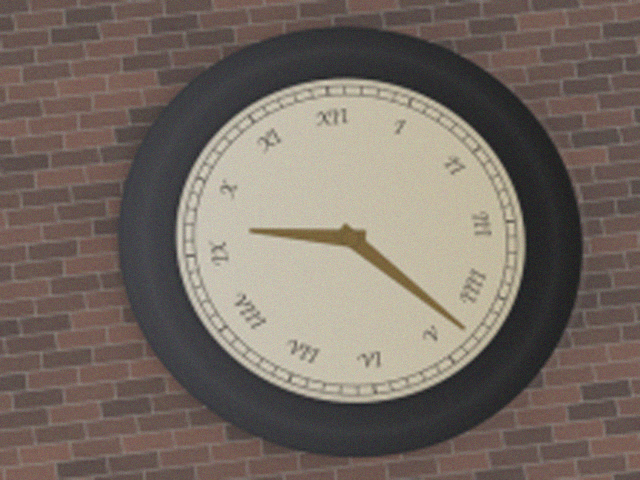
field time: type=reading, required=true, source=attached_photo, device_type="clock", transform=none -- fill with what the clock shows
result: 9:23
